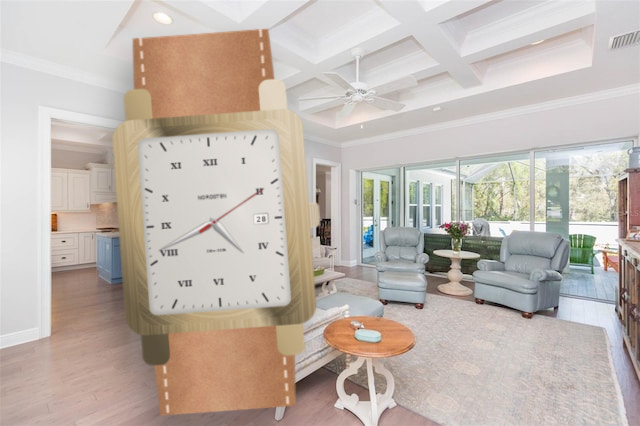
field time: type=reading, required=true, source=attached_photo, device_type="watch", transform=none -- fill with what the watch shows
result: 4:41:10
